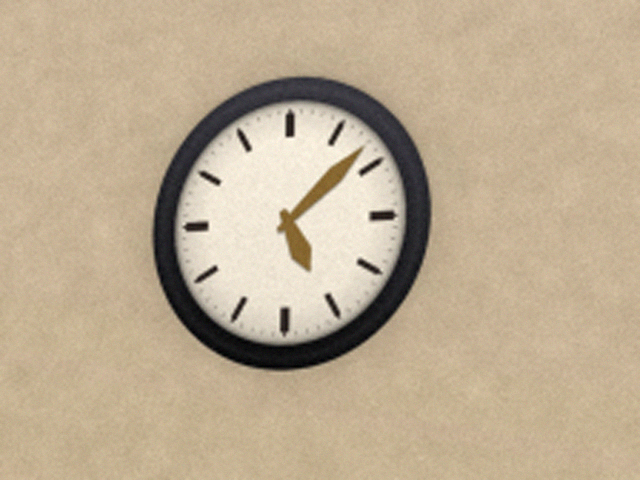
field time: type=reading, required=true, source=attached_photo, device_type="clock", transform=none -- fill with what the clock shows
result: 5:08
